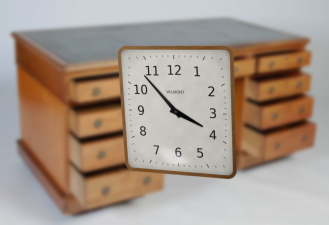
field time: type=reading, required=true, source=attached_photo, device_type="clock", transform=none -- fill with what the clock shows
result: 3:53
